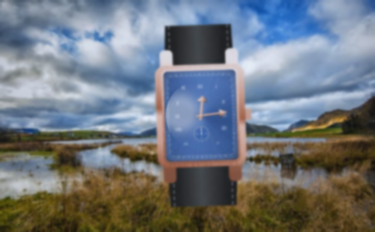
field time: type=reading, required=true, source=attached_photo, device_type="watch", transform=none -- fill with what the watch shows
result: 12:14
